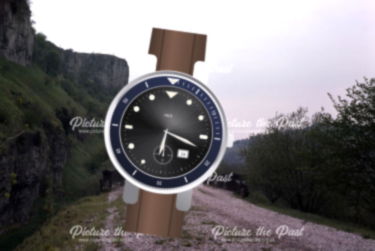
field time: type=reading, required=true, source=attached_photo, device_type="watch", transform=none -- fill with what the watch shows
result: 6:18
